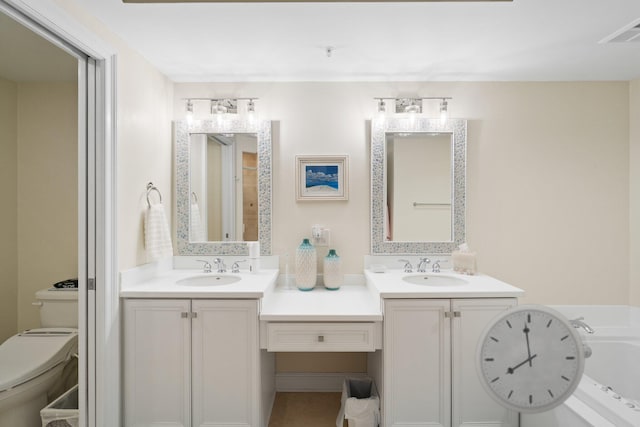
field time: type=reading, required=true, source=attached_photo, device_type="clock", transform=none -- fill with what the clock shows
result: 7:59
